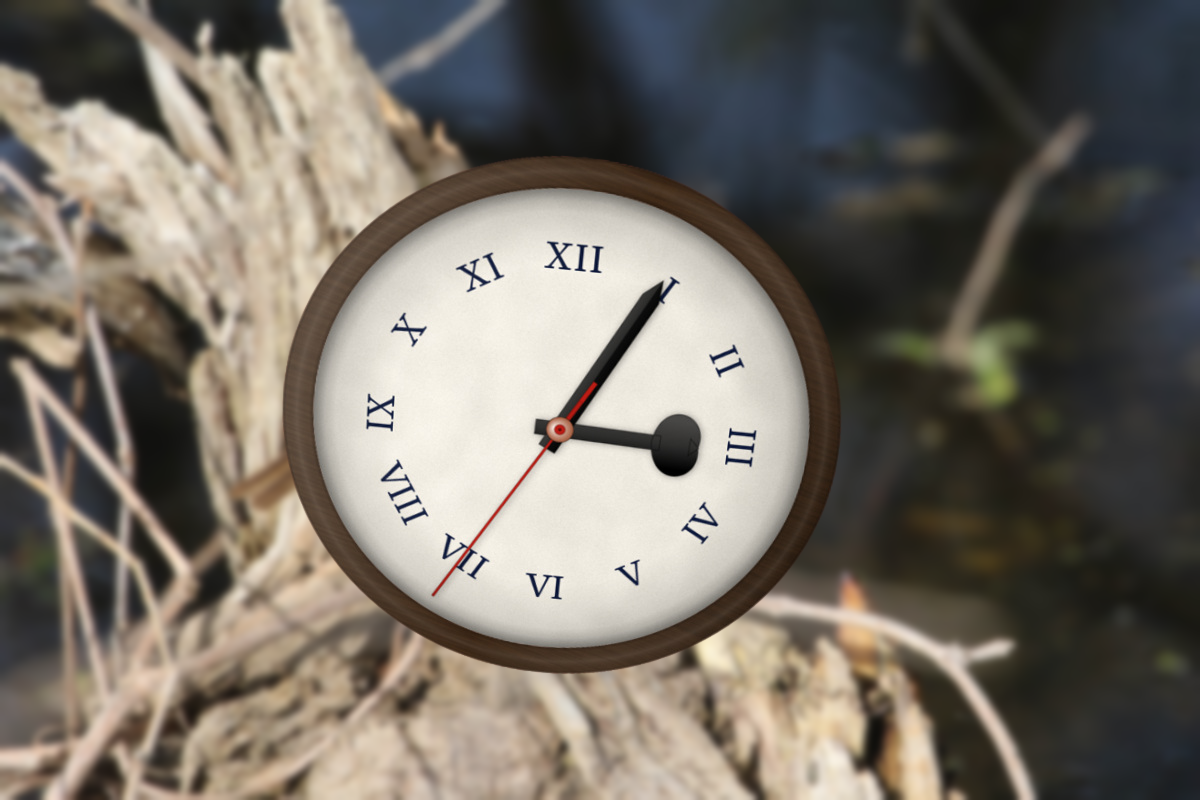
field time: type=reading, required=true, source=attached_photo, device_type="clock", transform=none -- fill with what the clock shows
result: 3:04:35
